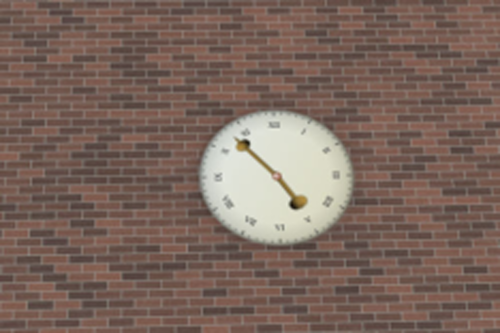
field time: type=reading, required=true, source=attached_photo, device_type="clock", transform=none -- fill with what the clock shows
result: 4:53
